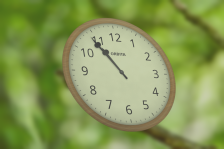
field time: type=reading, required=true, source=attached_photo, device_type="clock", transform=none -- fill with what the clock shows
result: 10:54
